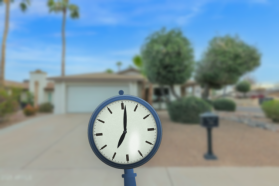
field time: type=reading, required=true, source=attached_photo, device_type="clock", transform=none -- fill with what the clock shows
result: 7:01
